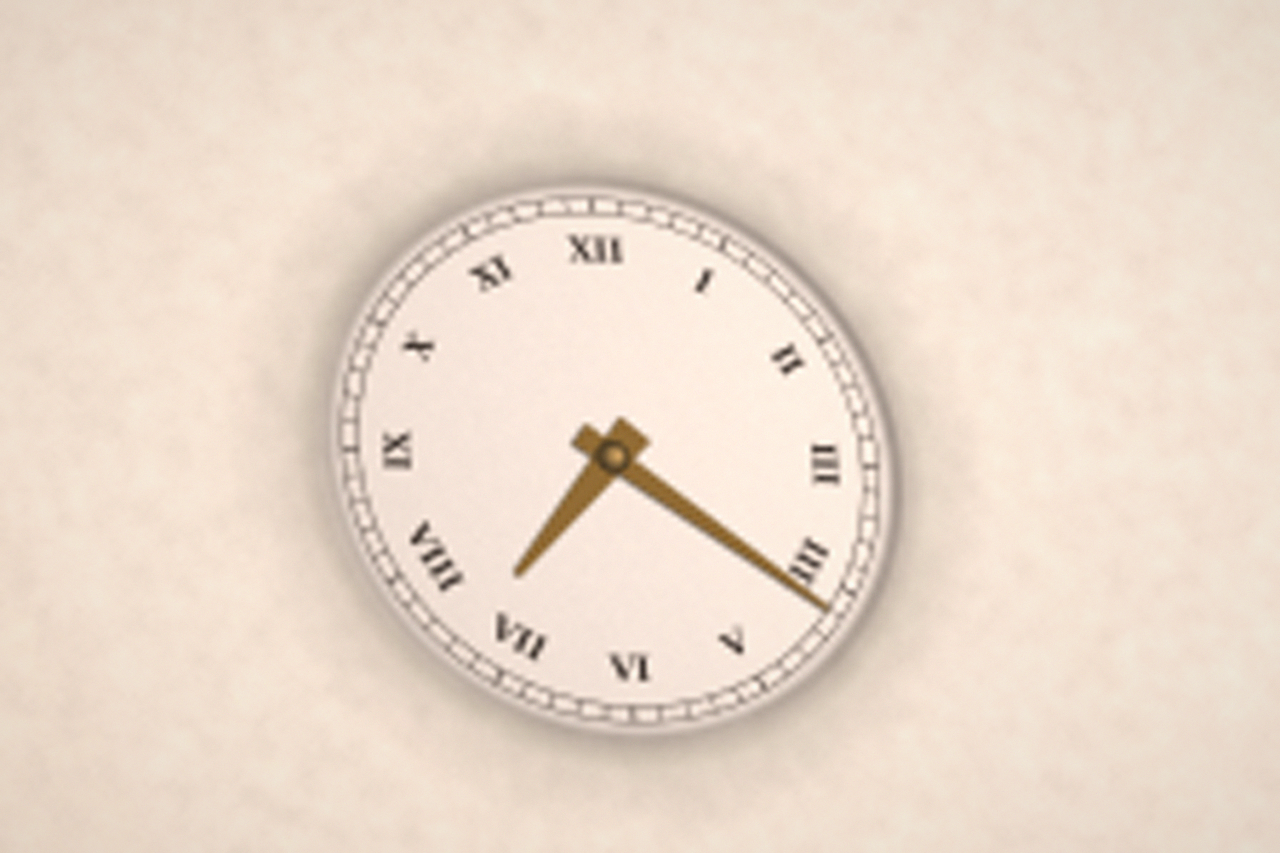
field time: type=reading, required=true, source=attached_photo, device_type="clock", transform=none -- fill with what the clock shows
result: 7:21
